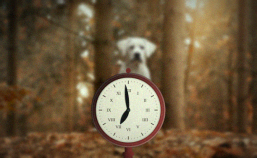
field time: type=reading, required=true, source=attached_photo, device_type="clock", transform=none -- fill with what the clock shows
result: 6:59
